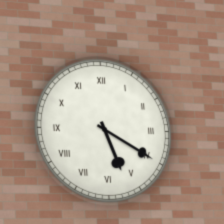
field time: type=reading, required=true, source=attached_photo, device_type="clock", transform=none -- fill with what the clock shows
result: 5:20
